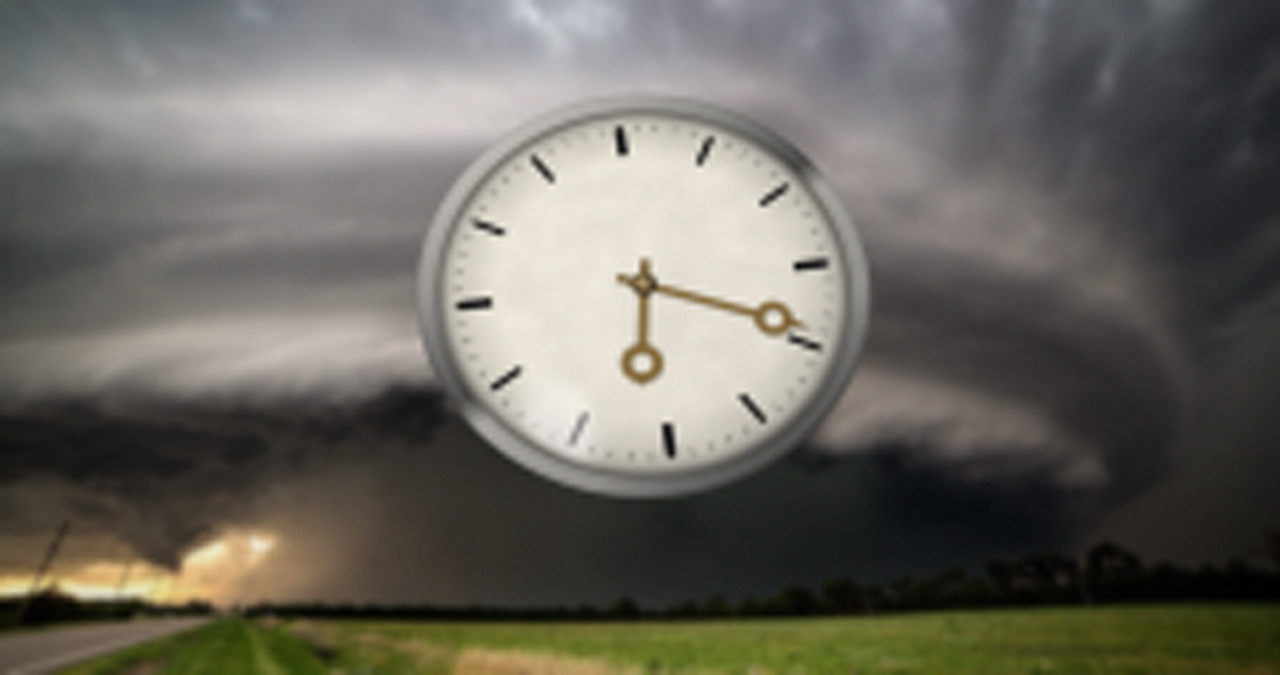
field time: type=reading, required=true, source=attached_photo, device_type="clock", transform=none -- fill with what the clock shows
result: 6:19
